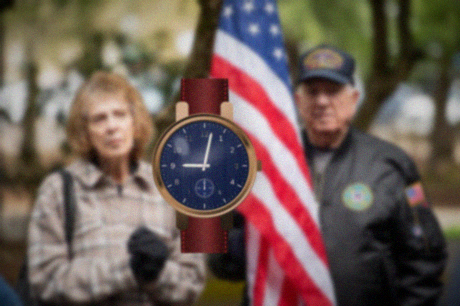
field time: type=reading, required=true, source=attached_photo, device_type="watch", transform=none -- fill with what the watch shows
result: 9:02
